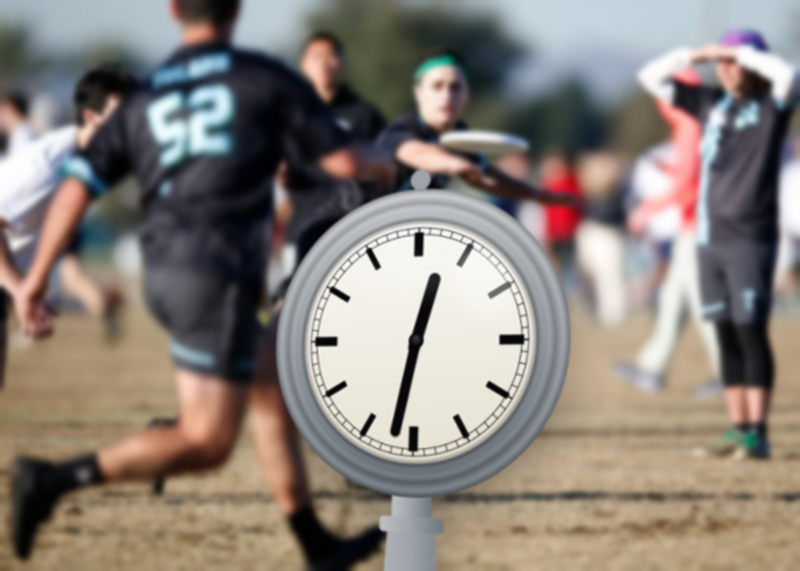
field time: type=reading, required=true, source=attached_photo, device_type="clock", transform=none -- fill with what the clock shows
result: 12:32
